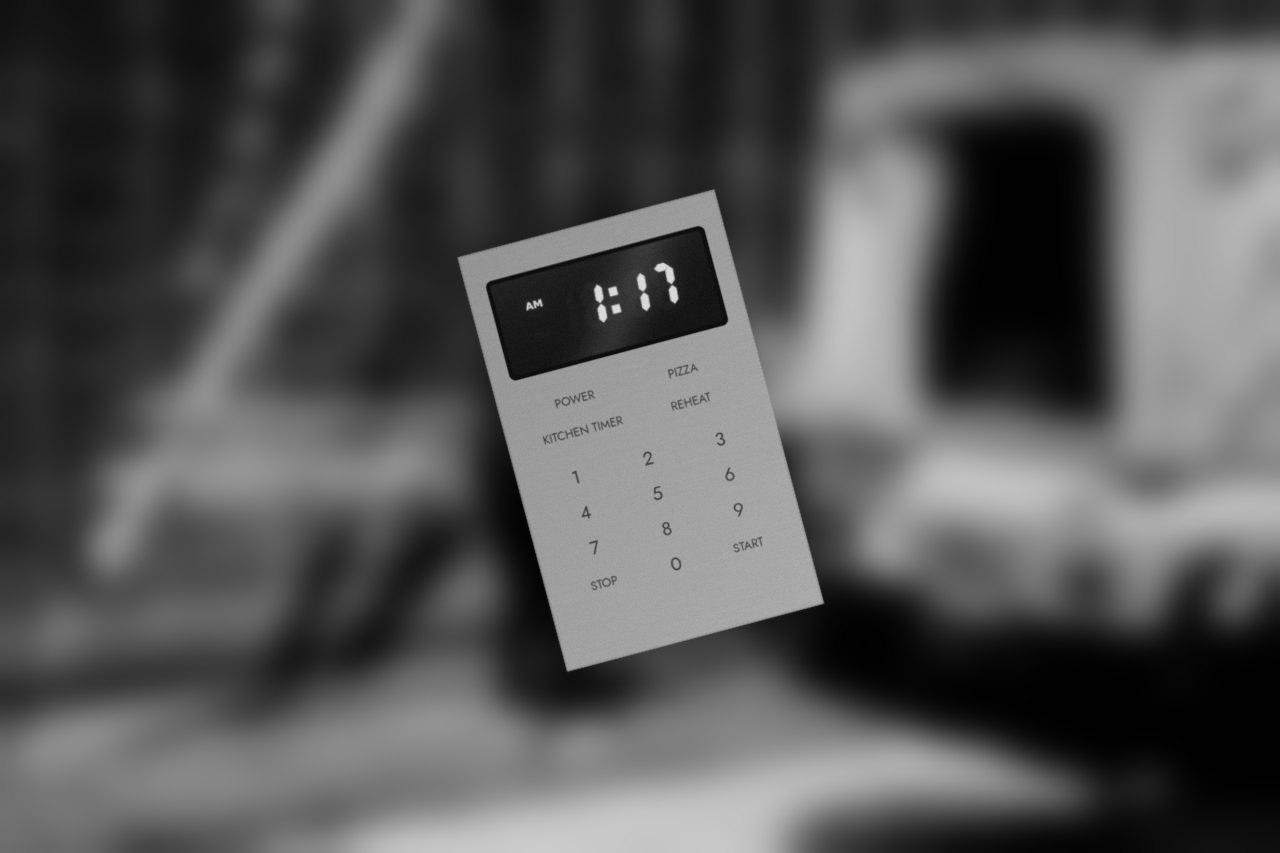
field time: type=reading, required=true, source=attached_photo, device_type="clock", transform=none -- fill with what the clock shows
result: 1:17
